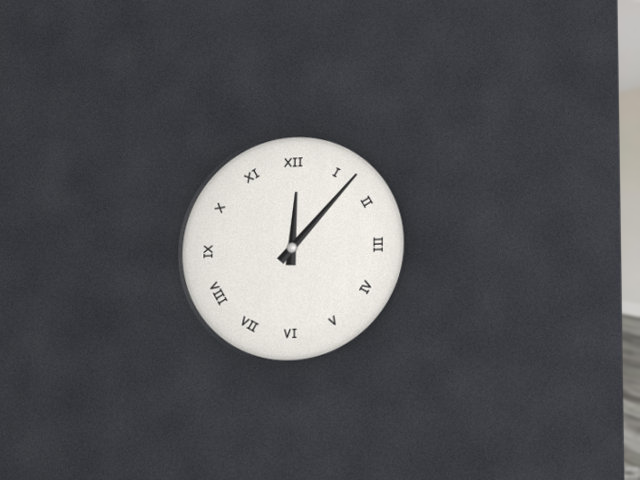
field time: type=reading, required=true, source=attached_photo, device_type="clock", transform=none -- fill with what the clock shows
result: 12:07
